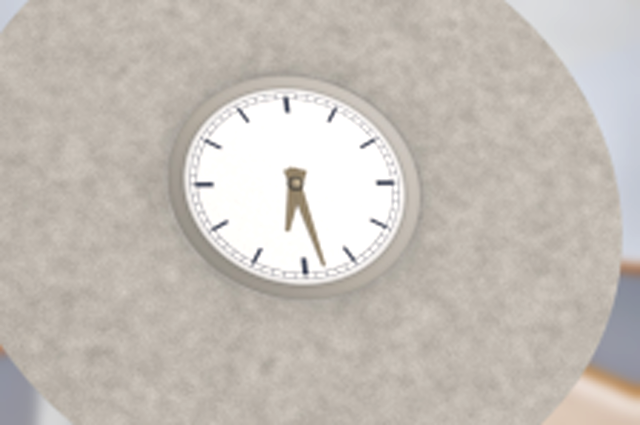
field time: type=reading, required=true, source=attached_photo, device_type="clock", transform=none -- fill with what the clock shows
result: 6:28
